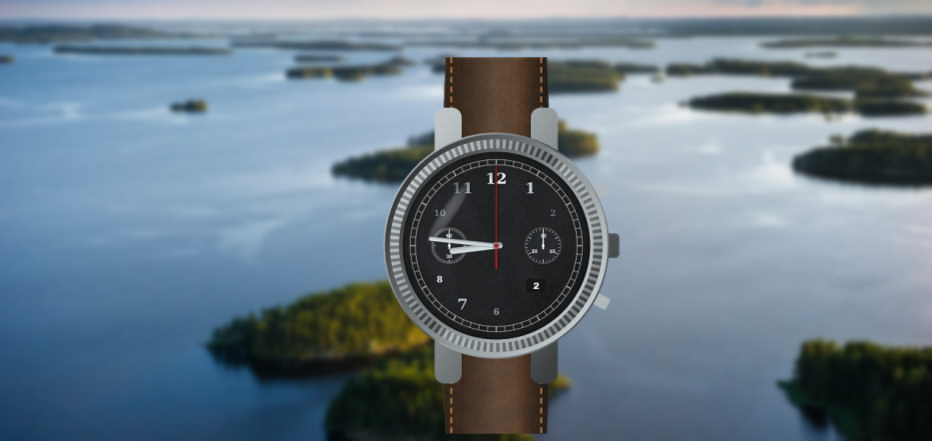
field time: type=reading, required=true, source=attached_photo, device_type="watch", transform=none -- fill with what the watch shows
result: 8:46
